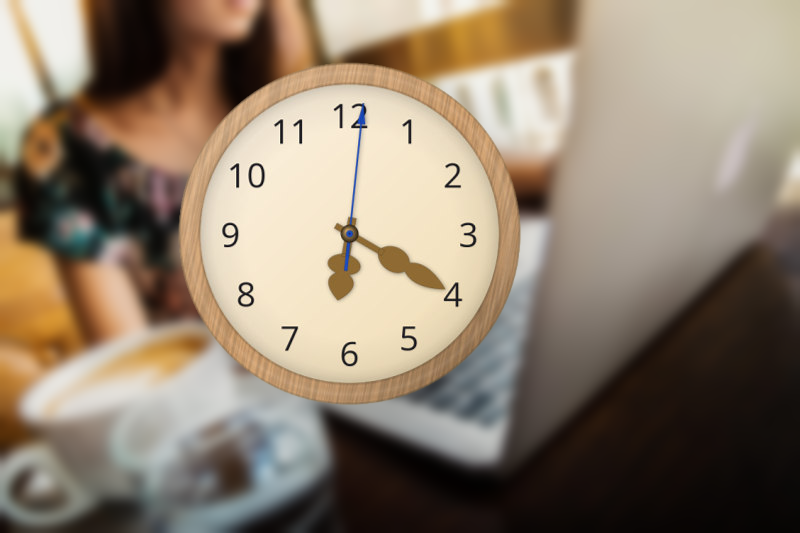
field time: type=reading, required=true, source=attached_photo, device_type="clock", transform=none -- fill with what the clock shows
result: 6:20:01
